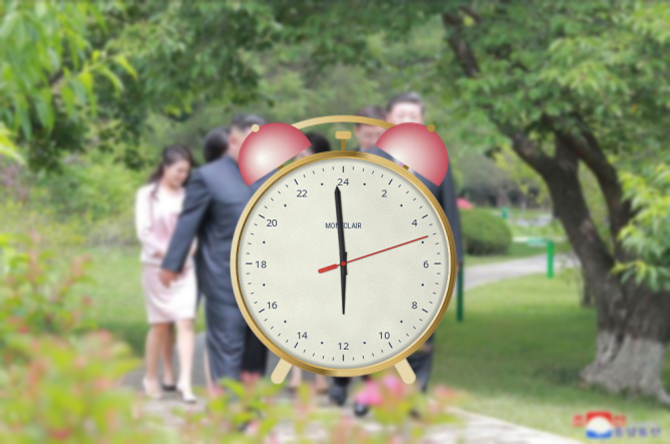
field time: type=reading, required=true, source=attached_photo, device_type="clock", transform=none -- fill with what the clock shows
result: 11:59:12
